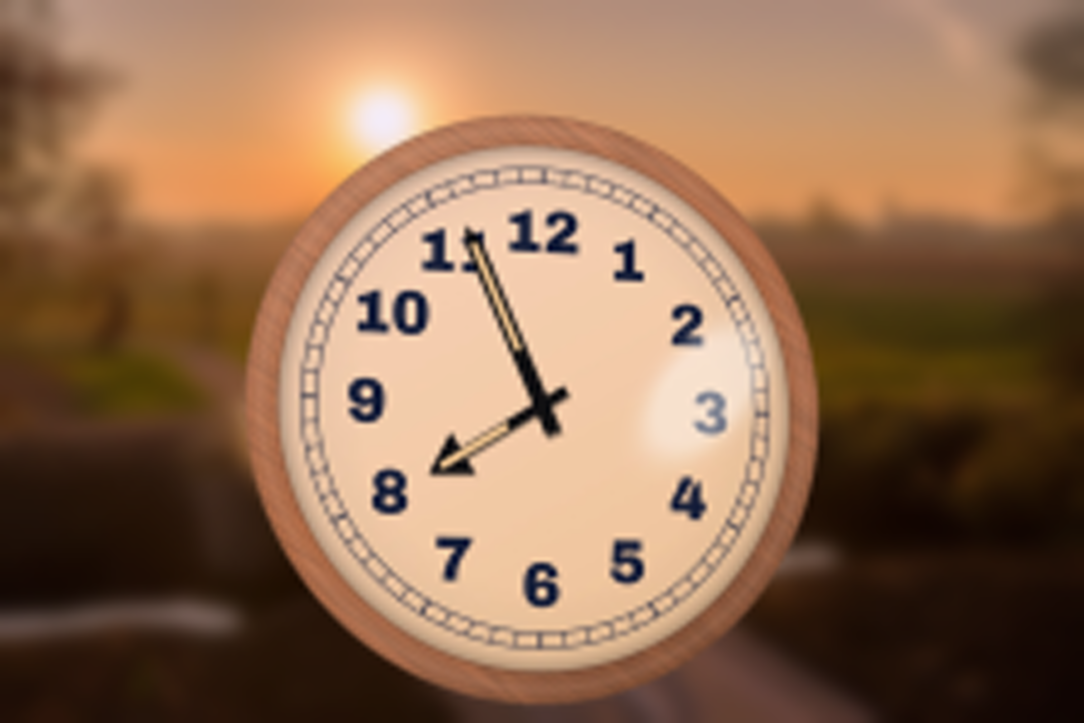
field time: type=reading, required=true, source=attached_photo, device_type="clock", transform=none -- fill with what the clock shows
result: 7:56
